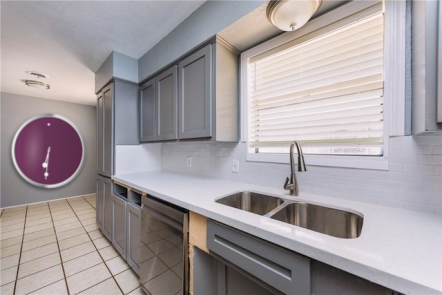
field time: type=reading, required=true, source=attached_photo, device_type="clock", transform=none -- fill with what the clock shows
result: 6:31
